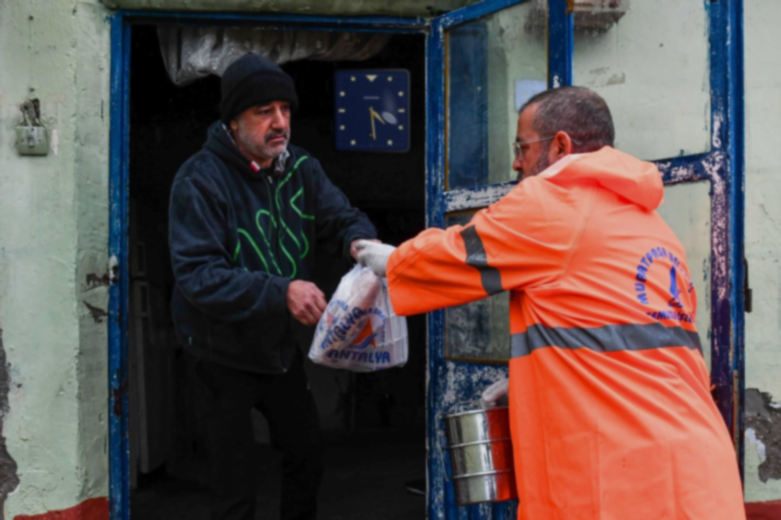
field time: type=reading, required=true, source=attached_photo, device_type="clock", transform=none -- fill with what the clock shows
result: 4:29
